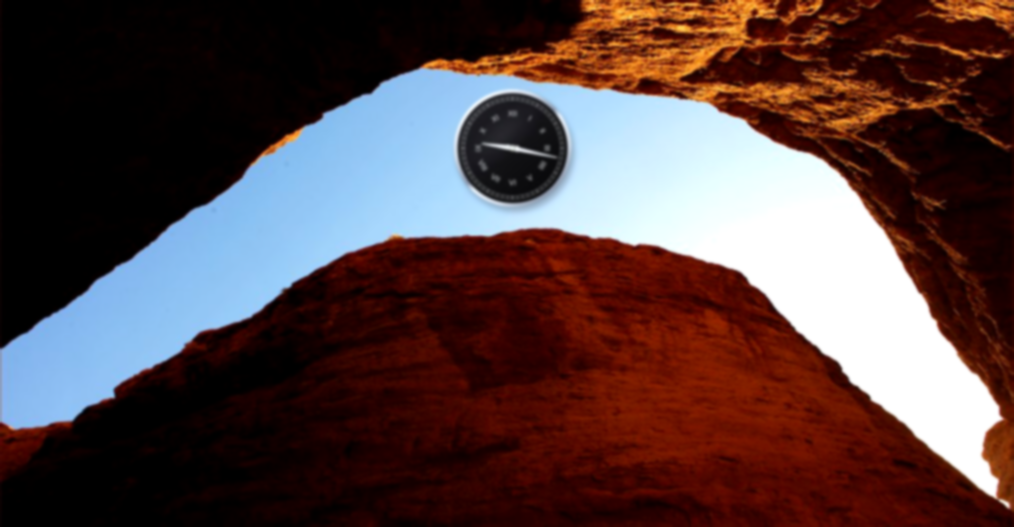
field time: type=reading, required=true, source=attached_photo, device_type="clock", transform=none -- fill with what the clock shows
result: 9:17
